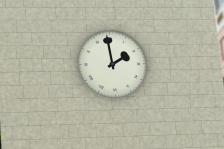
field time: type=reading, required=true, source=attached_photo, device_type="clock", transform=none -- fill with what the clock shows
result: 1:59
